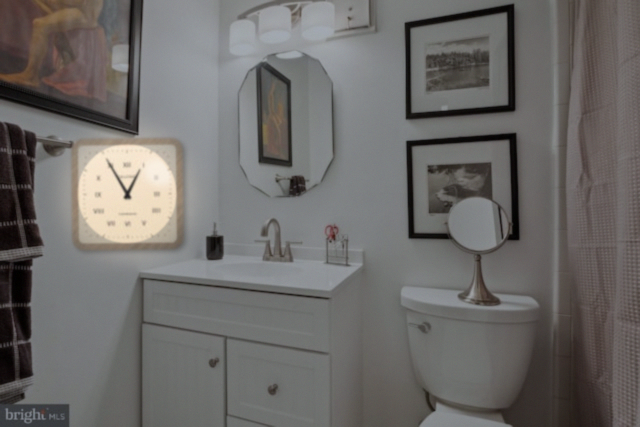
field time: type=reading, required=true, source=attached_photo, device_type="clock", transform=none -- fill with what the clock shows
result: 12:55
